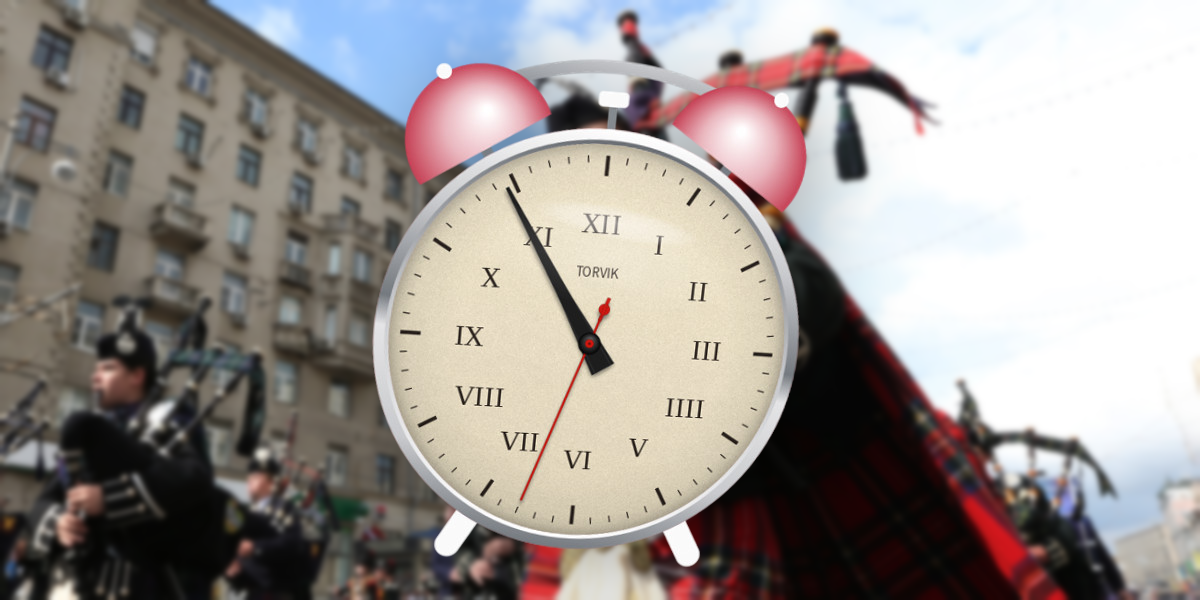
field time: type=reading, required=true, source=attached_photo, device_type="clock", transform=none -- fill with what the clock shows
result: 10:54:33
